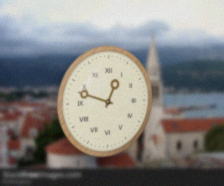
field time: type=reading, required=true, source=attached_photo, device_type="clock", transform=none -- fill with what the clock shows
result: 12:48
